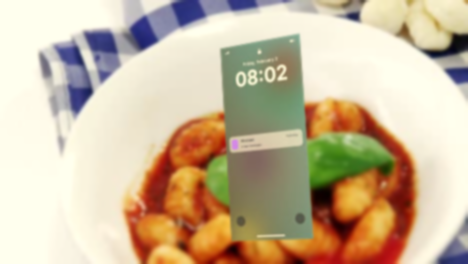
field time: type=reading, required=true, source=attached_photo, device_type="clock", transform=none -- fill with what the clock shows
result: 8:02
